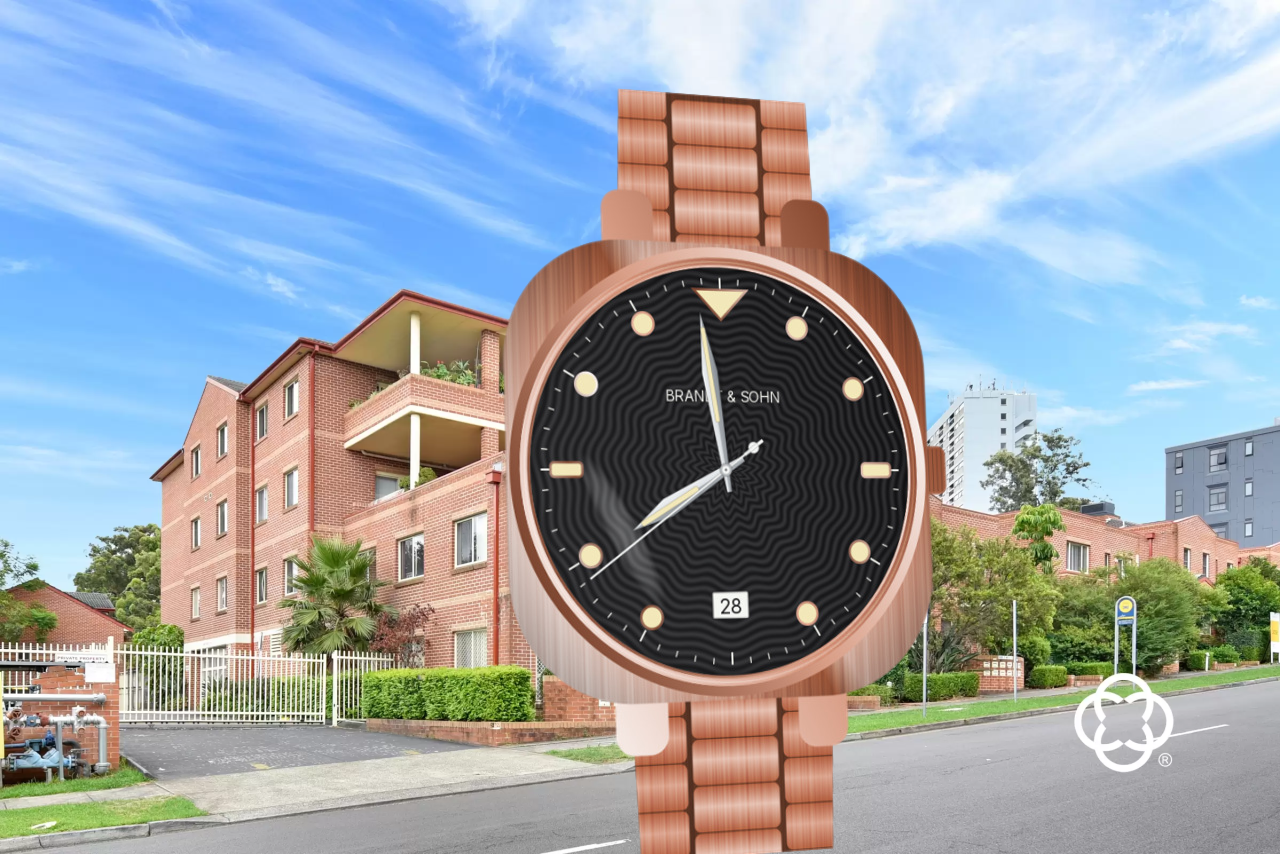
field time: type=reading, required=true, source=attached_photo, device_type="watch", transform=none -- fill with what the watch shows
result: 7:58:39
